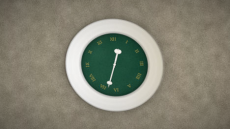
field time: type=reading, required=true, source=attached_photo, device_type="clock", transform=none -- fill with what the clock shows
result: 12:33
